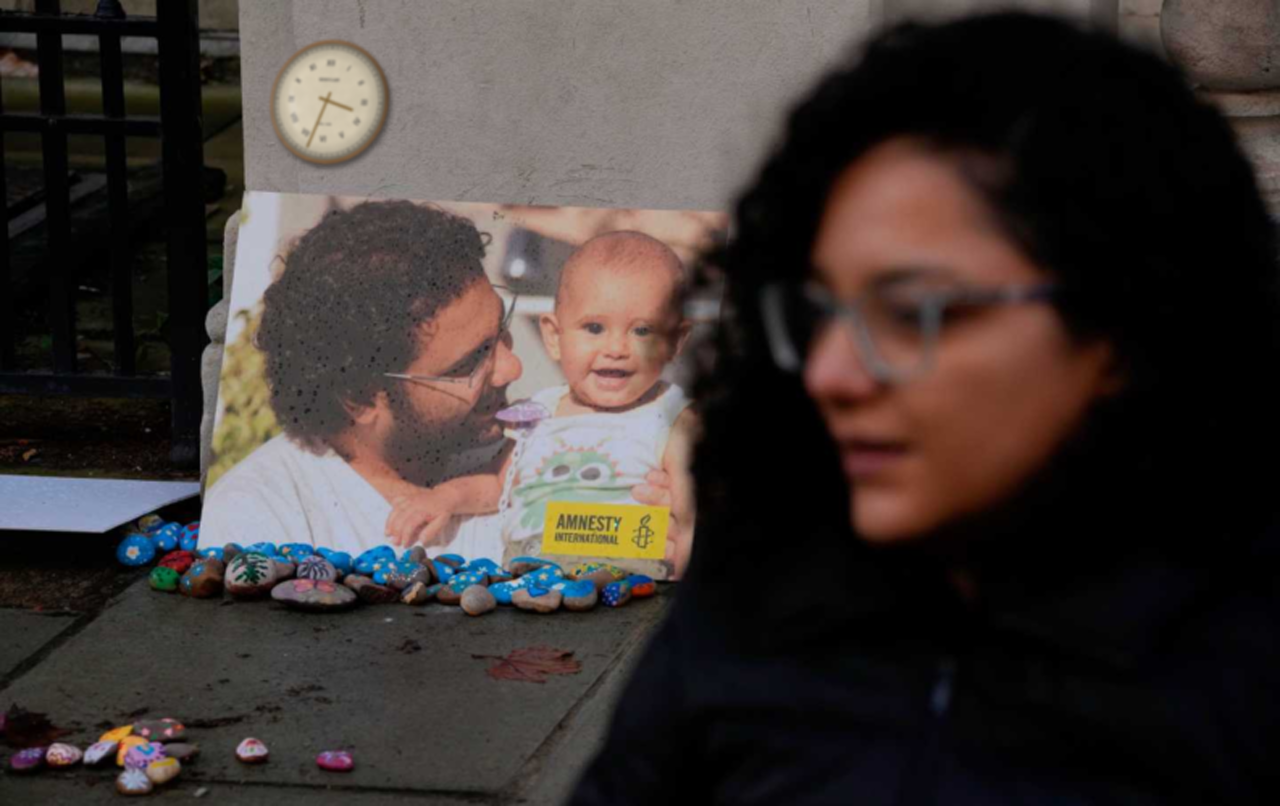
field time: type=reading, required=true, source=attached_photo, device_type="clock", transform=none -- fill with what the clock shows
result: 3:33
